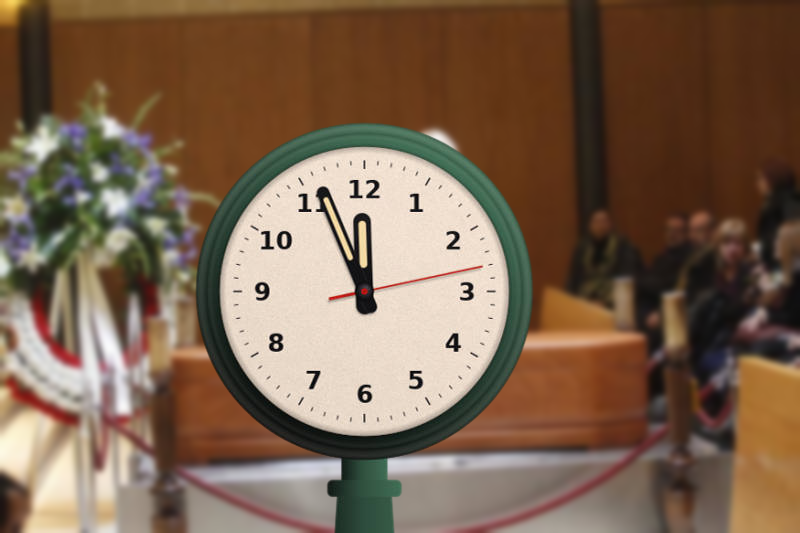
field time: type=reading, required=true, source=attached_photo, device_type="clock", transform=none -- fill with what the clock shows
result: 11:56:13
